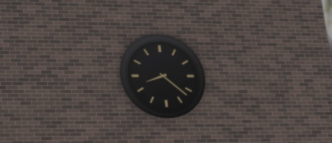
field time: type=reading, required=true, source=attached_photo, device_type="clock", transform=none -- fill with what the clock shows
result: 8:22
